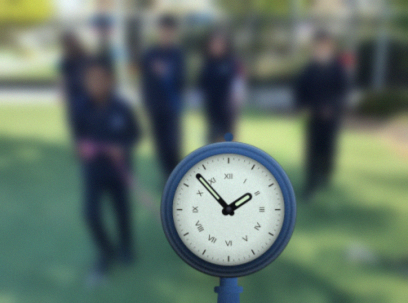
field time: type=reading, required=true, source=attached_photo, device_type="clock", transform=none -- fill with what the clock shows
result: 1:53
